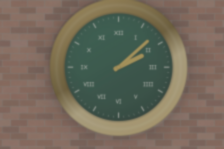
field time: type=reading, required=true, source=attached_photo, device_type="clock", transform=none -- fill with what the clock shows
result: 2:08
